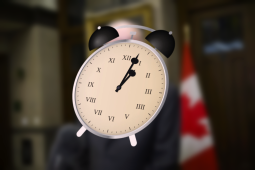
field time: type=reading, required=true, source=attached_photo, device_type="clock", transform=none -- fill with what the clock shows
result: 1:03
